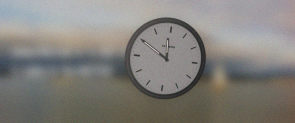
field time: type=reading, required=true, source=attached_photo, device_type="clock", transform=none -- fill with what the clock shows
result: 11:50
